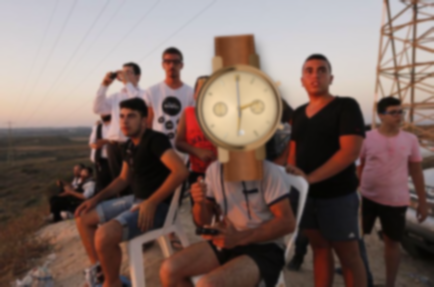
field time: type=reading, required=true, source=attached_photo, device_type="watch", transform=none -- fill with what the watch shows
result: 2:31
